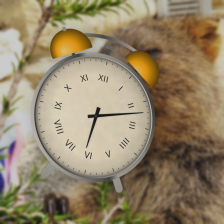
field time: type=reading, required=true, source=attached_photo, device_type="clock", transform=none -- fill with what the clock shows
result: 6:12
